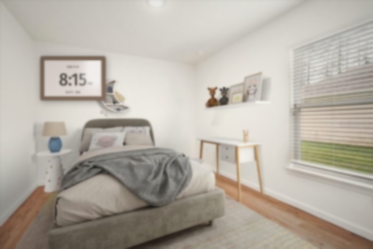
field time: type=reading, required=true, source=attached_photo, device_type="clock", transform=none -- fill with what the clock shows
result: 8:15
